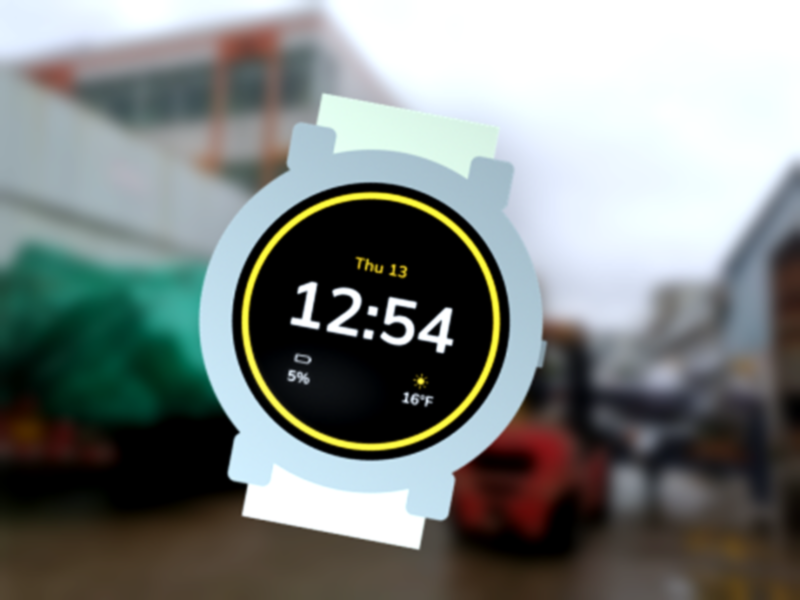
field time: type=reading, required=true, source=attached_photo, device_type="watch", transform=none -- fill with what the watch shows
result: 12:54
